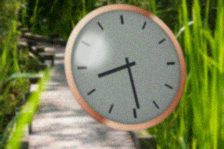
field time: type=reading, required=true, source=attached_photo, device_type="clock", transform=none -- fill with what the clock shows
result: 8:29
